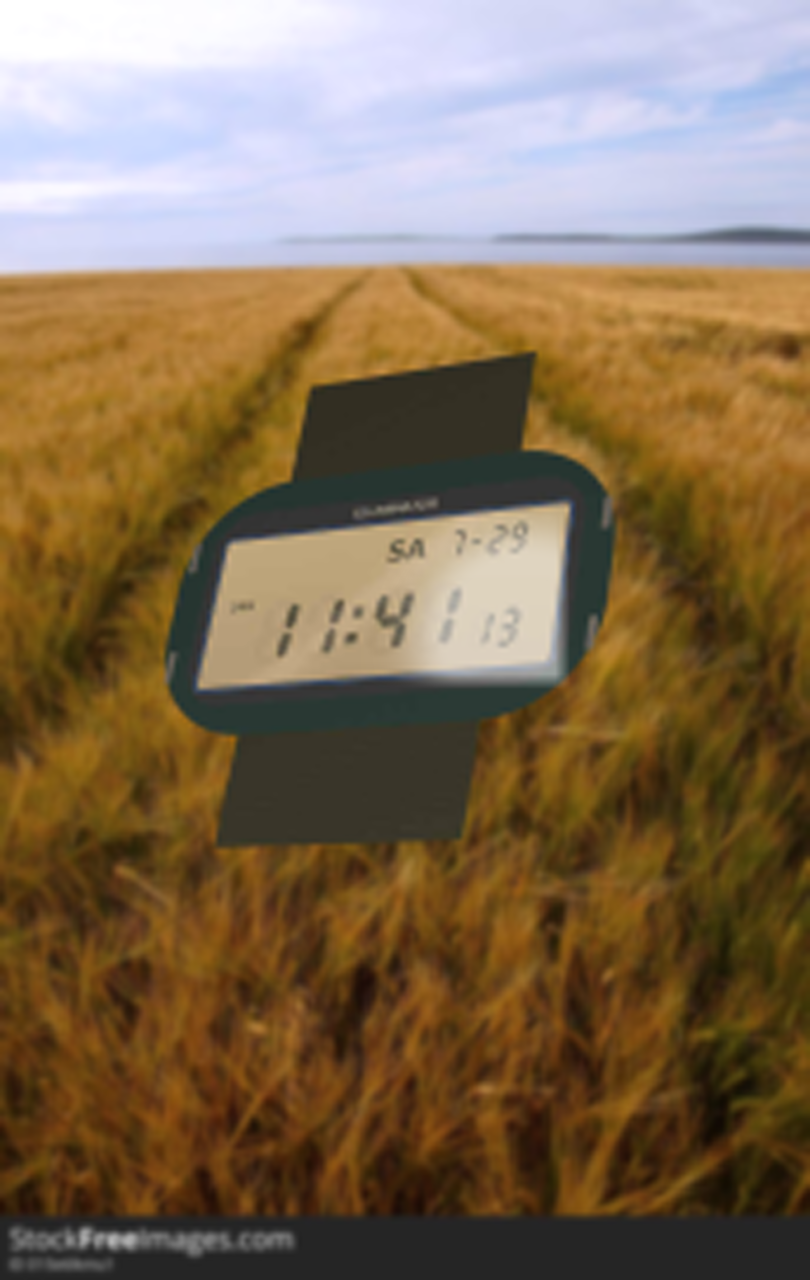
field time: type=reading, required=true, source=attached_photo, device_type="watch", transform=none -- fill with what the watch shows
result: 11:41:13
